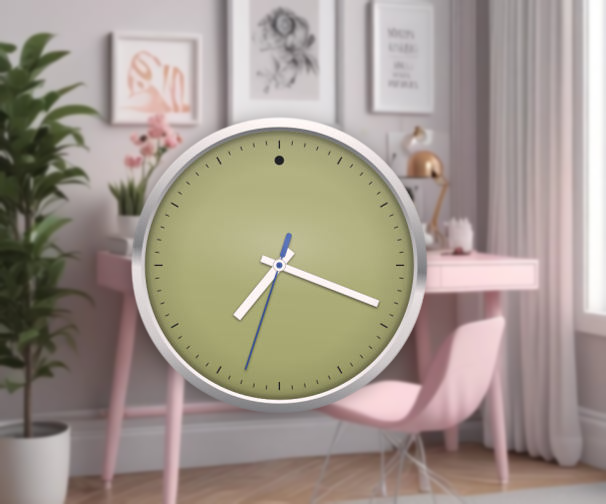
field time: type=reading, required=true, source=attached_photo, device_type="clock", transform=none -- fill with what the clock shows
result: 7:18:33
